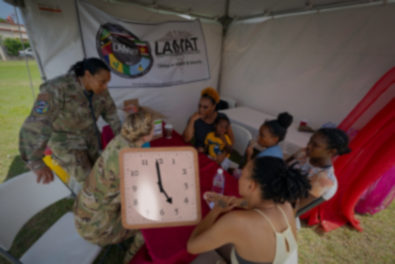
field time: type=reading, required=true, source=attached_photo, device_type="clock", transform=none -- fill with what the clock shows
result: 4:59
